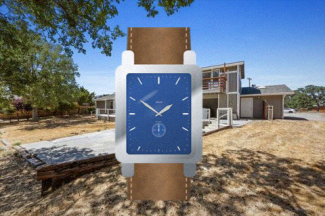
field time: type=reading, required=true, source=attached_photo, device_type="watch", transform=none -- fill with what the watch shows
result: 1:51
